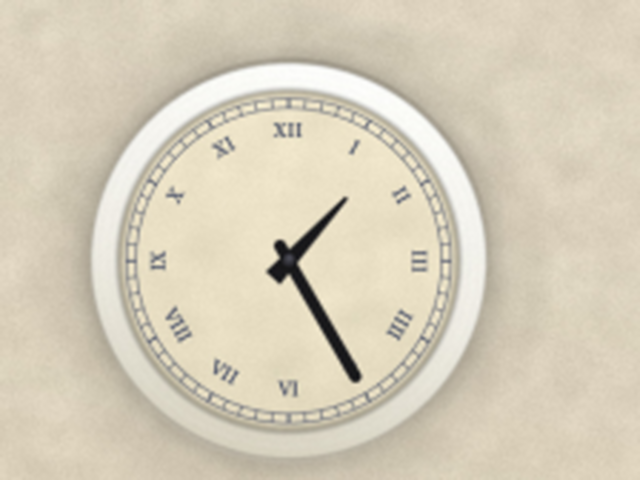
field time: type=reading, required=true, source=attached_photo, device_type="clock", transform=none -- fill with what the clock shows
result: 1:25
